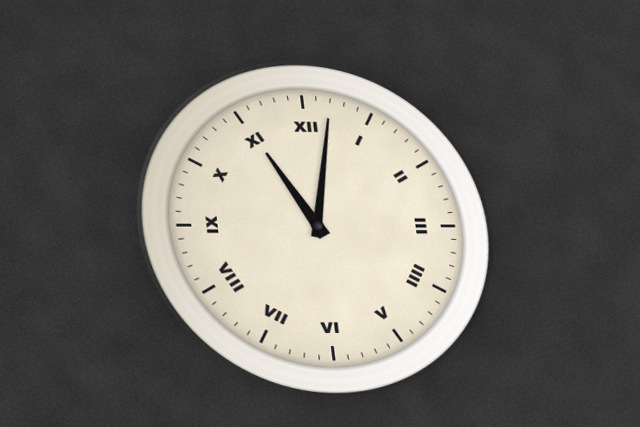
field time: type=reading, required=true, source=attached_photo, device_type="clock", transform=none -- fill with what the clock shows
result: 11:02
